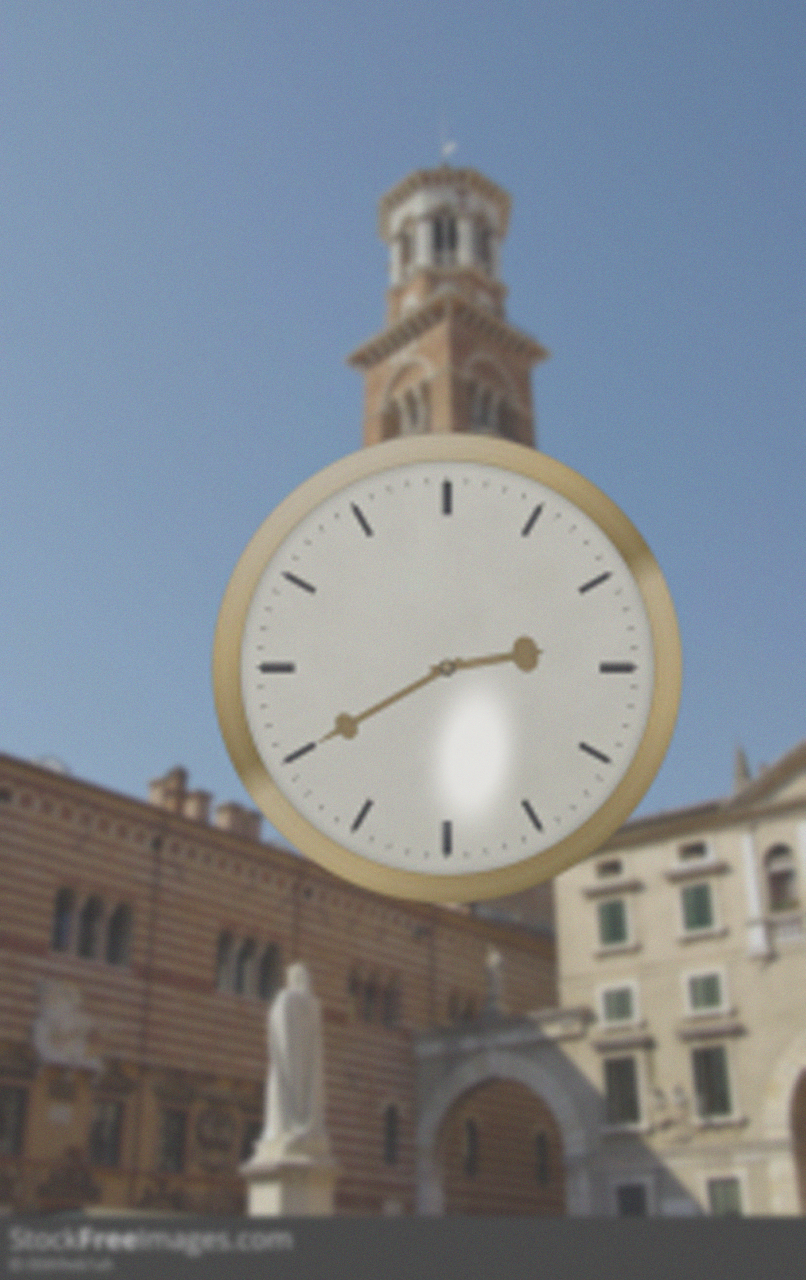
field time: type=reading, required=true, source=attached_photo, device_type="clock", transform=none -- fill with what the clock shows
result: 2:40
